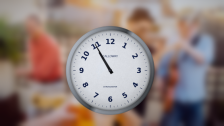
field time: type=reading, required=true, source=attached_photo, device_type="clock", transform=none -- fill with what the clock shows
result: 10:55
